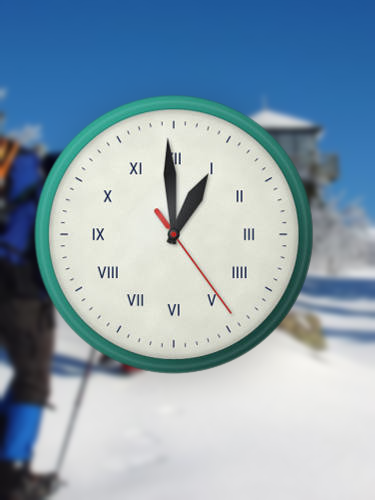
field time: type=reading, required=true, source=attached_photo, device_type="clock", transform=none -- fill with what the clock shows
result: 12:59:24
